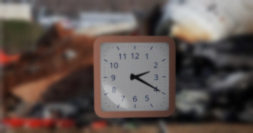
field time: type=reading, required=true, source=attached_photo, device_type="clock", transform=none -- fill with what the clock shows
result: 2:20
